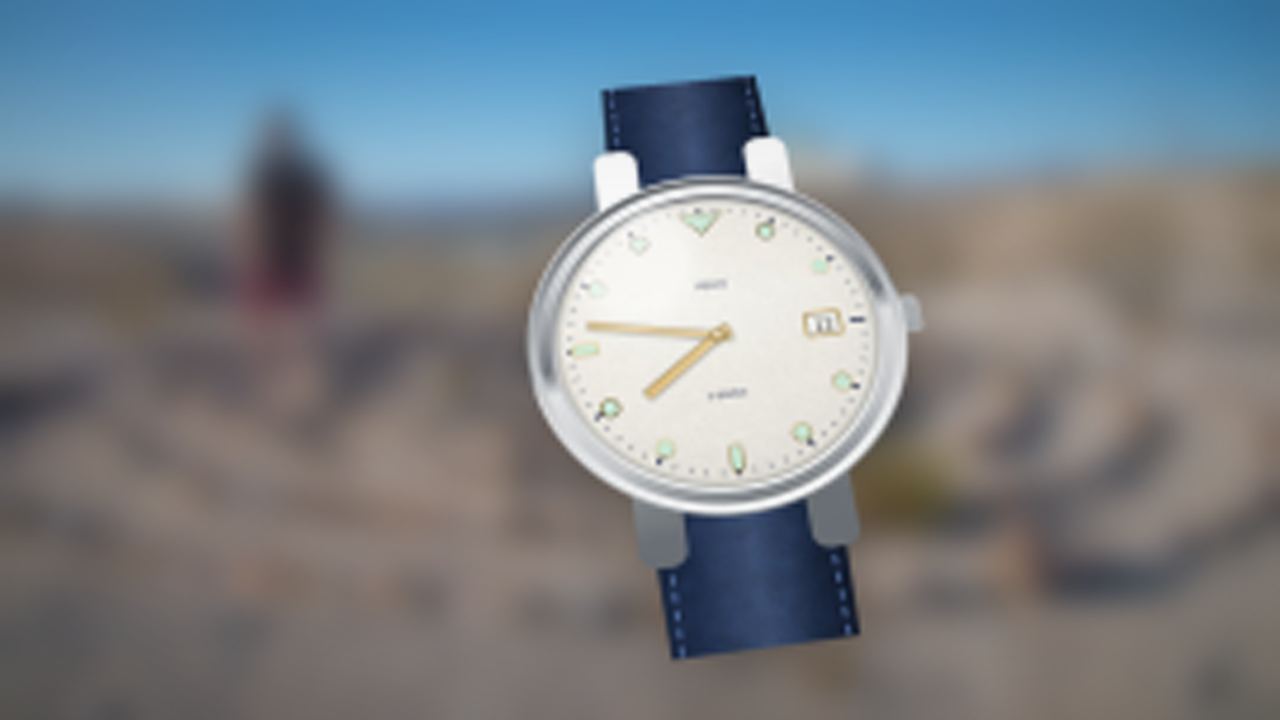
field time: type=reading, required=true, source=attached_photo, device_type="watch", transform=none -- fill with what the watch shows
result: 7:47
